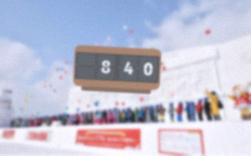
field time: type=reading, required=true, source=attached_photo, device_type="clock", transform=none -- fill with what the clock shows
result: 8:40
